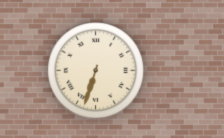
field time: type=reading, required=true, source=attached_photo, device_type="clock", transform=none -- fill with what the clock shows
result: 6:33
